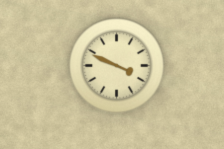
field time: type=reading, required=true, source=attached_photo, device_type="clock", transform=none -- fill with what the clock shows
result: 3:49
